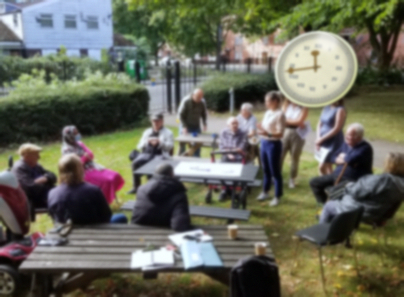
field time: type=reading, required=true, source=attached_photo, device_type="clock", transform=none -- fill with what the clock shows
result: 11:43
